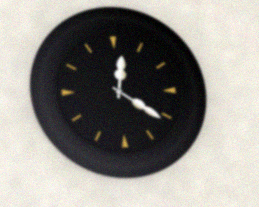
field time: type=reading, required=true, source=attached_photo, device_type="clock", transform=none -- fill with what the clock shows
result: 12:21
